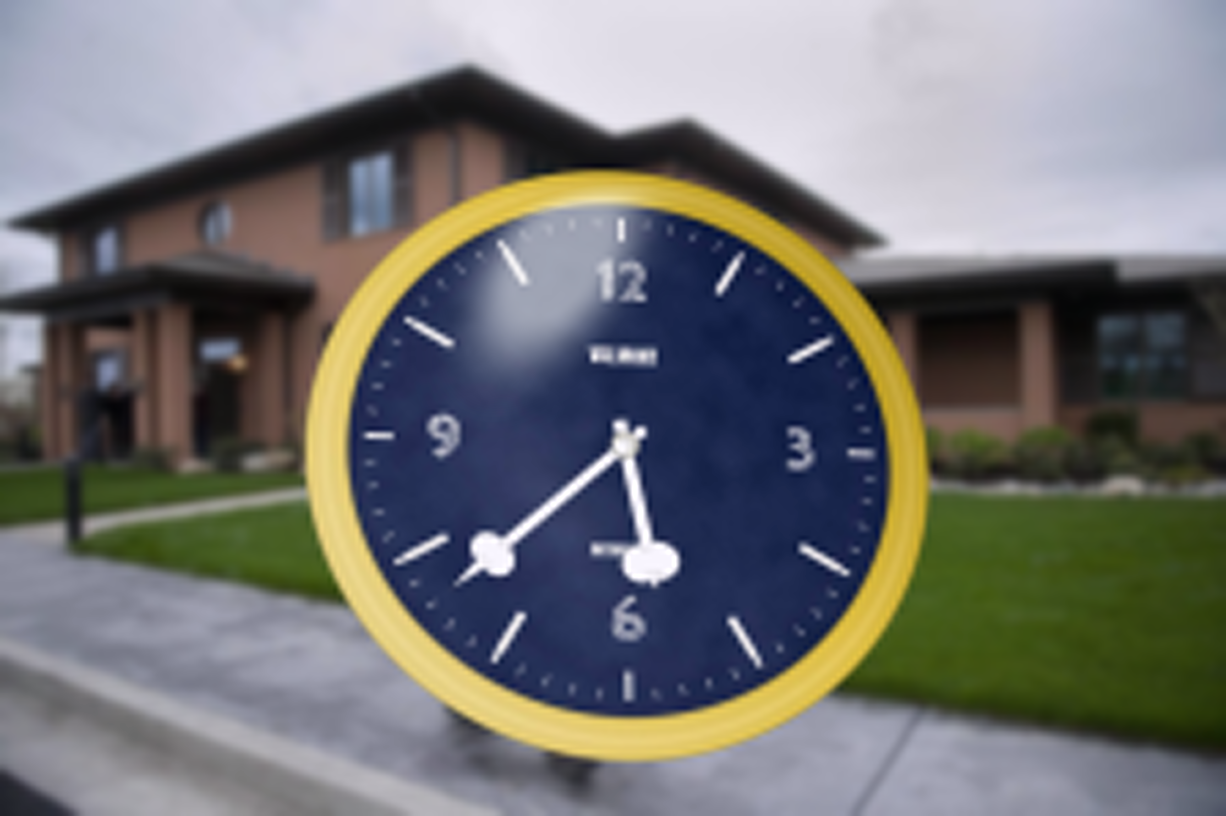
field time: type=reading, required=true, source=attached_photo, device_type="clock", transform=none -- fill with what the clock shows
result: 5:38
